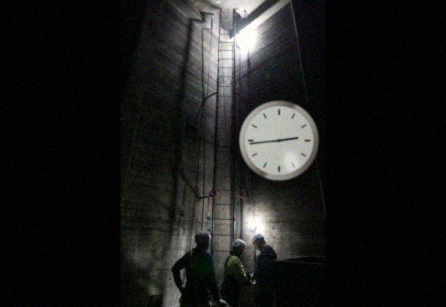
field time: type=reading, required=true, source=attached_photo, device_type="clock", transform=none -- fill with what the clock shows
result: 2:44
